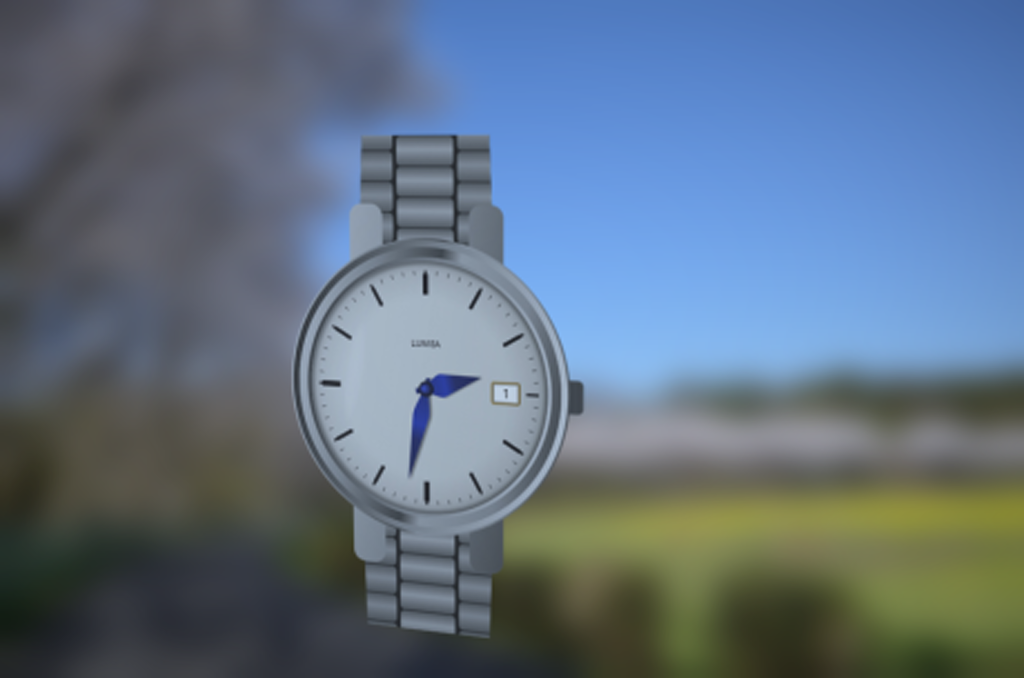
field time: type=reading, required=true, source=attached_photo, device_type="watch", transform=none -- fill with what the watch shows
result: 2:32
